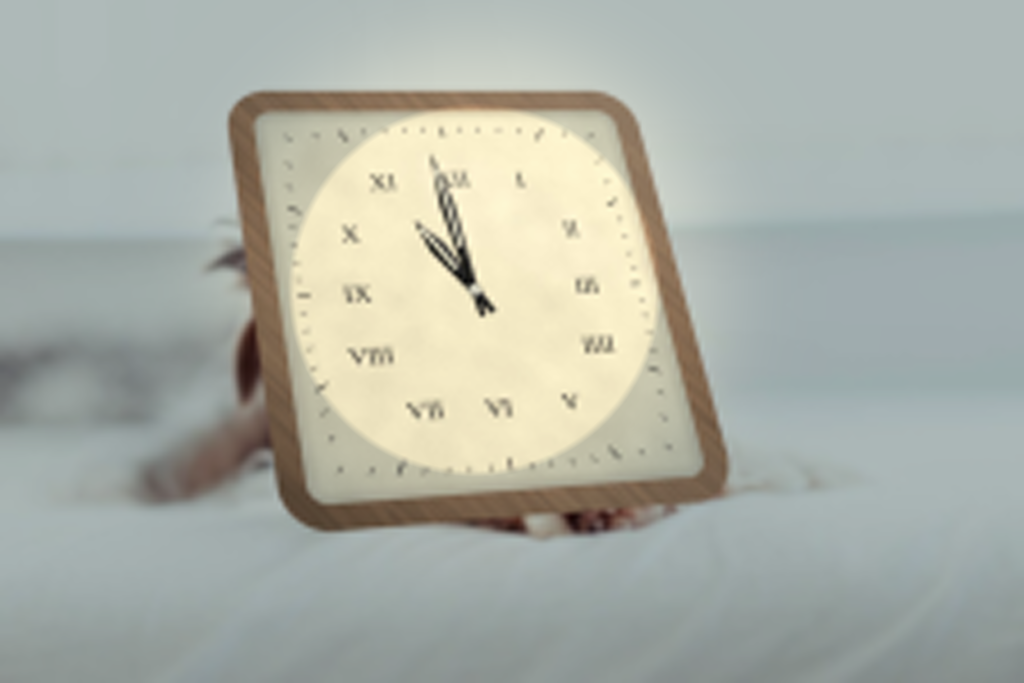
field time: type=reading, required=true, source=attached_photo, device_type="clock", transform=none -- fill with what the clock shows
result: 10:59
